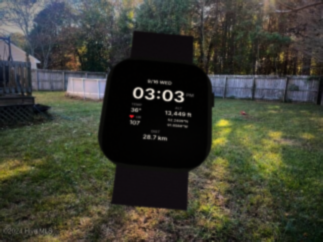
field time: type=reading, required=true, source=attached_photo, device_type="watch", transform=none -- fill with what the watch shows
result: 3:03
